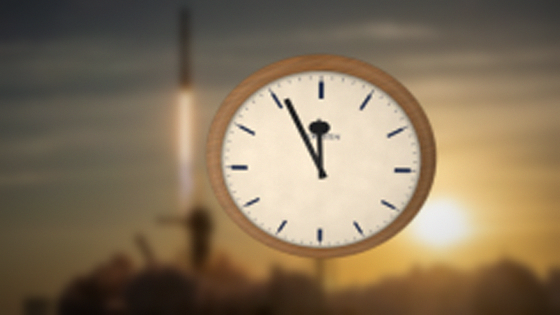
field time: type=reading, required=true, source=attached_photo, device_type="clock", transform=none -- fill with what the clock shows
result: 11:56
